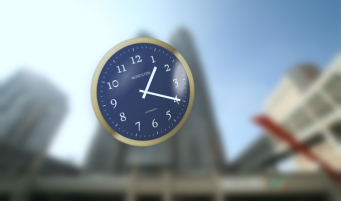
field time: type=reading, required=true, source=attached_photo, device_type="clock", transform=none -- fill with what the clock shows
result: 1:20
